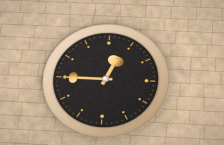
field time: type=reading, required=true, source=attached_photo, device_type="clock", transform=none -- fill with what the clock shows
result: 12:45
